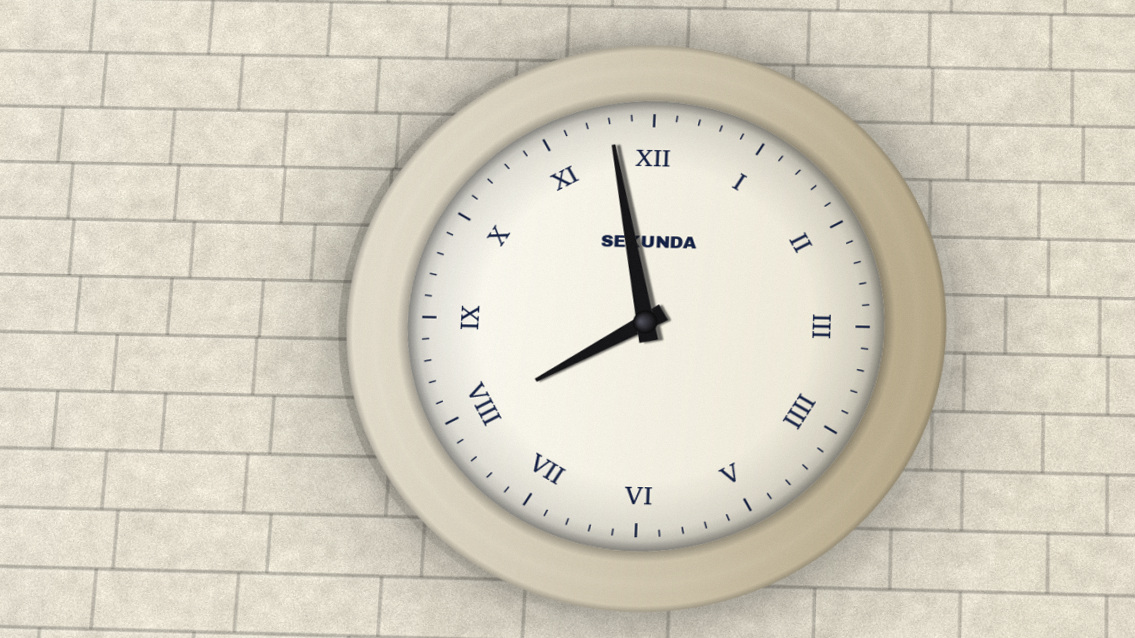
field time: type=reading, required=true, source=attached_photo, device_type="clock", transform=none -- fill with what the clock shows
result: 7:58
